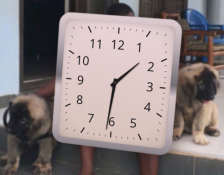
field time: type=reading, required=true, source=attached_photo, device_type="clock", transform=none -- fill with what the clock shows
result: 1:31
